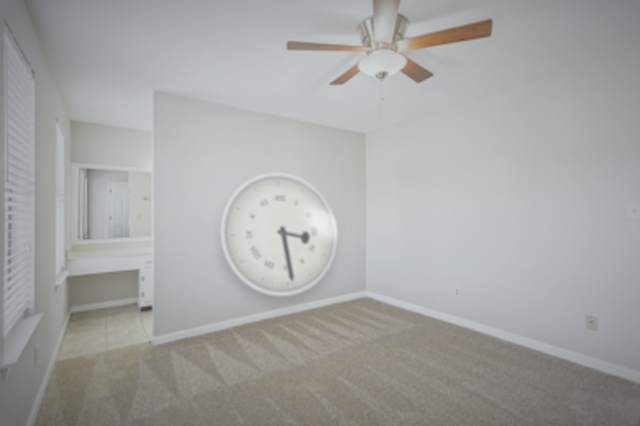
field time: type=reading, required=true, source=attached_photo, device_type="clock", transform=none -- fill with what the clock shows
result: 3:29
